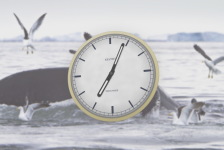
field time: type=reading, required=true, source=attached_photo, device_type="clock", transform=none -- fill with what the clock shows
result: 7:04
